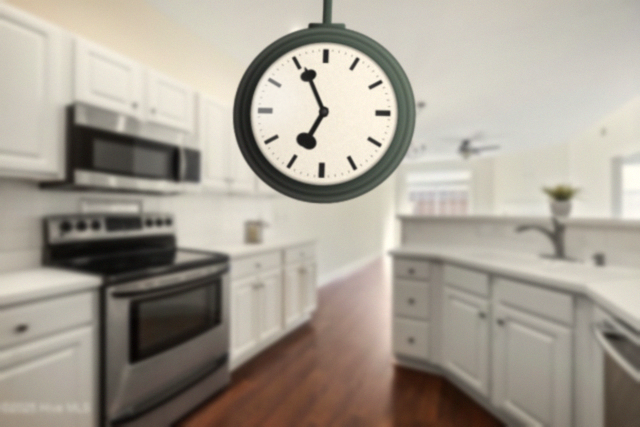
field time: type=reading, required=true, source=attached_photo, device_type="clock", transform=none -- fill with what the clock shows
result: 6:56
